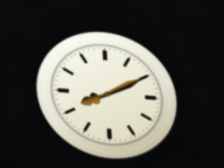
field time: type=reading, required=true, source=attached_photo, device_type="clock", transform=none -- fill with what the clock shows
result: 8:10
